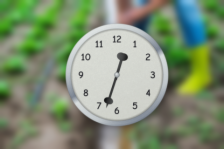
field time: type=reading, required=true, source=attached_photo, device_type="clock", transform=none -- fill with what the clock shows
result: 12:33
